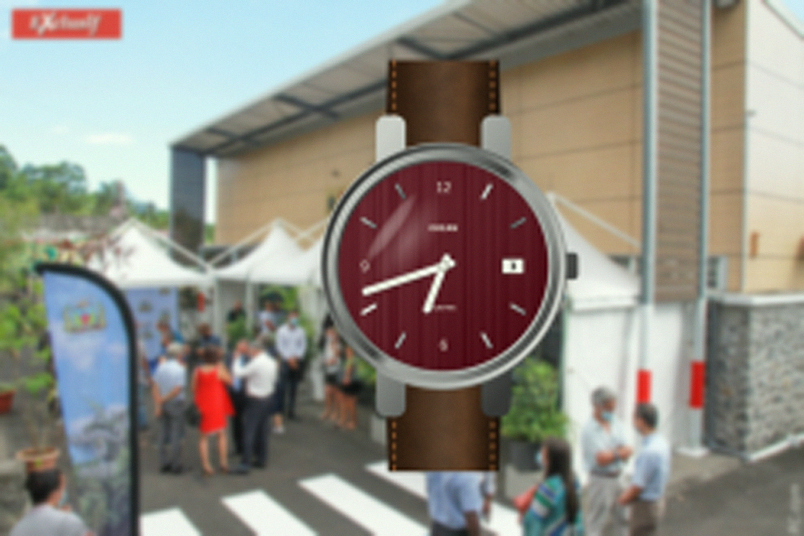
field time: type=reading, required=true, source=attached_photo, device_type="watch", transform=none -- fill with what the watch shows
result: 6:42
